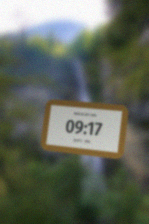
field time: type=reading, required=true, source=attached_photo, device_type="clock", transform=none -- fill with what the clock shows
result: 9:17
